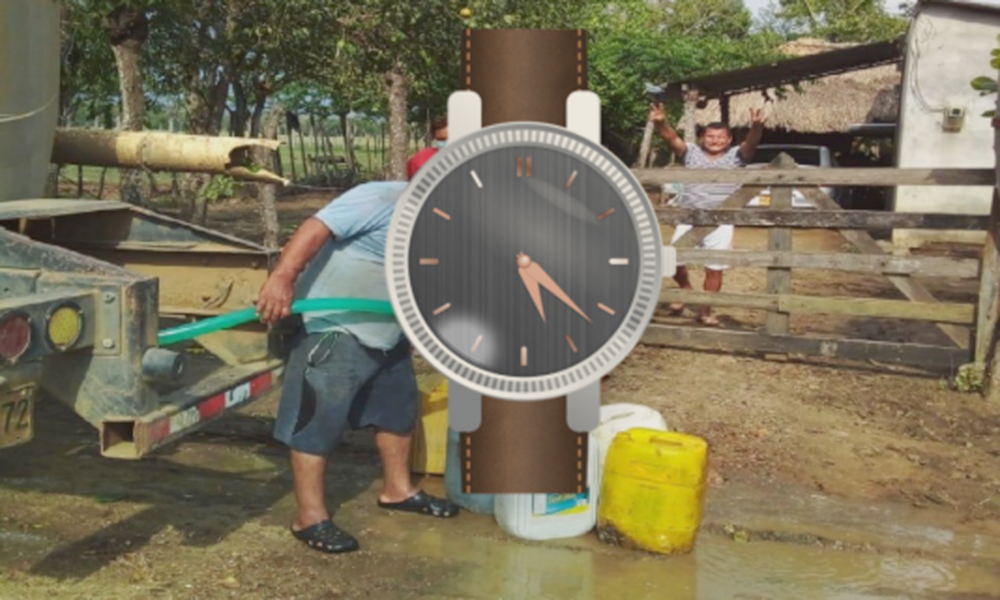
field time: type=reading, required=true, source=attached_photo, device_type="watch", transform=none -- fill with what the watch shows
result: 5:22
